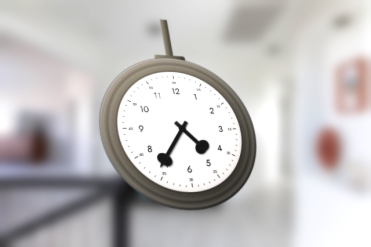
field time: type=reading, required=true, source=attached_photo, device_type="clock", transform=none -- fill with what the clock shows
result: 4:36
